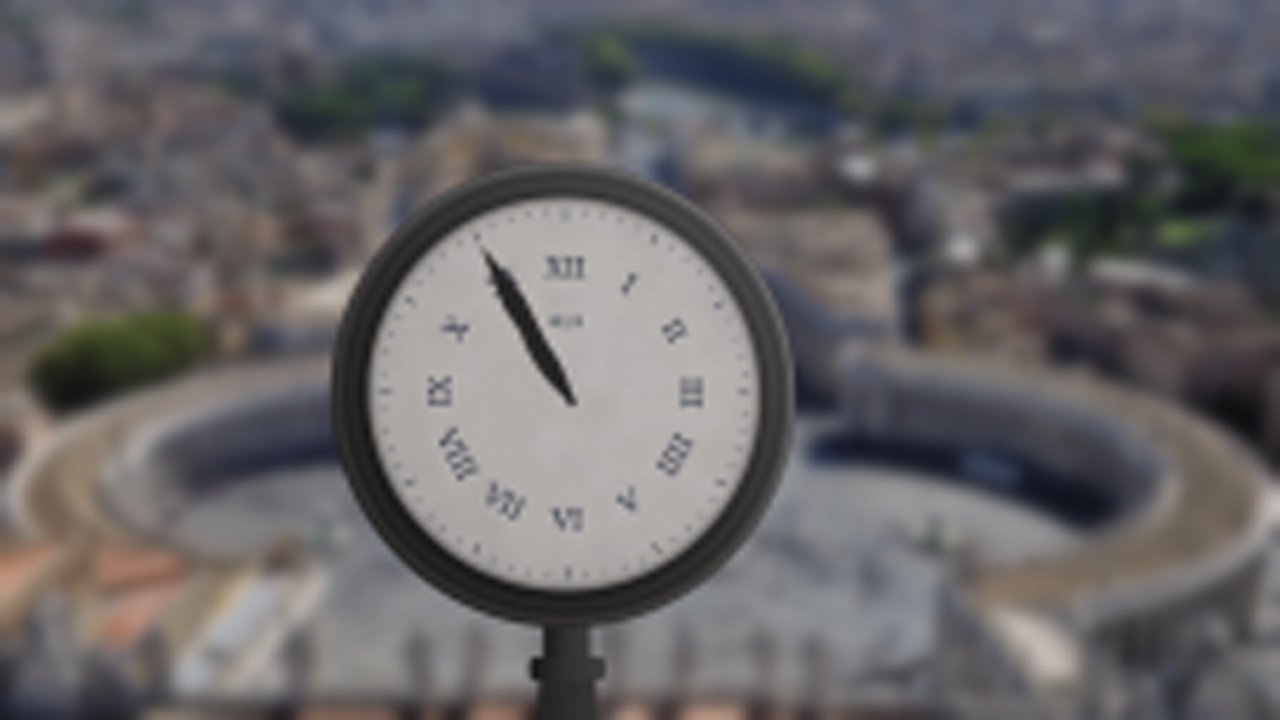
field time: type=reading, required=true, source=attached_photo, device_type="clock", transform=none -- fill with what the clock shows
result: 10:55
